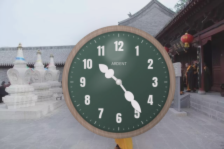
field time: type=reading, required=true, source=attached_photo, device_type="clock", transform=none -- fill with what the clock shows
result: 10:24
